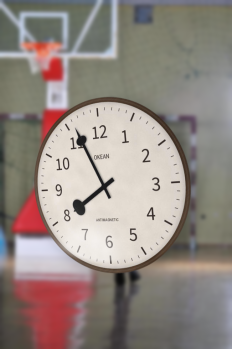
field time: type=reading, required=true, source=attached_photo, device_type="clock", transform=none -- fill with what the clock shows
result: 7:56
